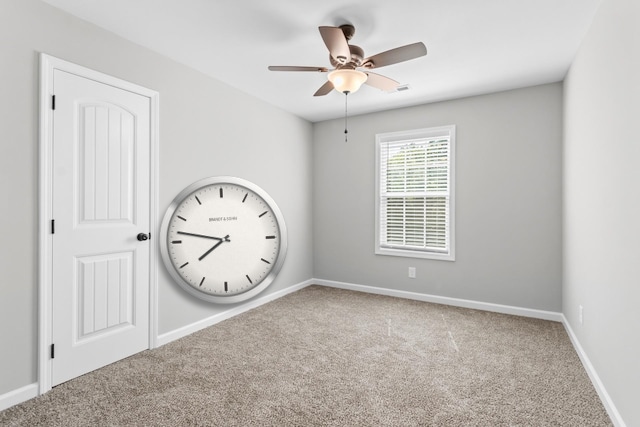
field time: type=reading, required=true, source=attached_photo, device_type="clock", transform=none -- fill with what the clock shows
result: 7:47
